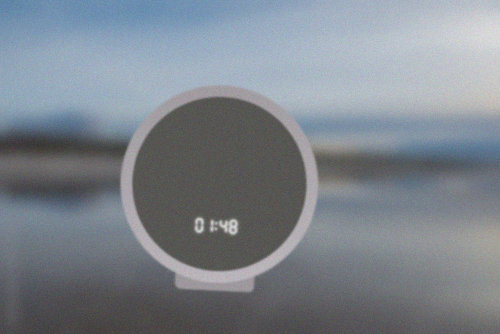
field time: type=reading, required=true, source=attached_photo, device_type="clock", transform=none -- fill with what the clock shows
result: 1:48
